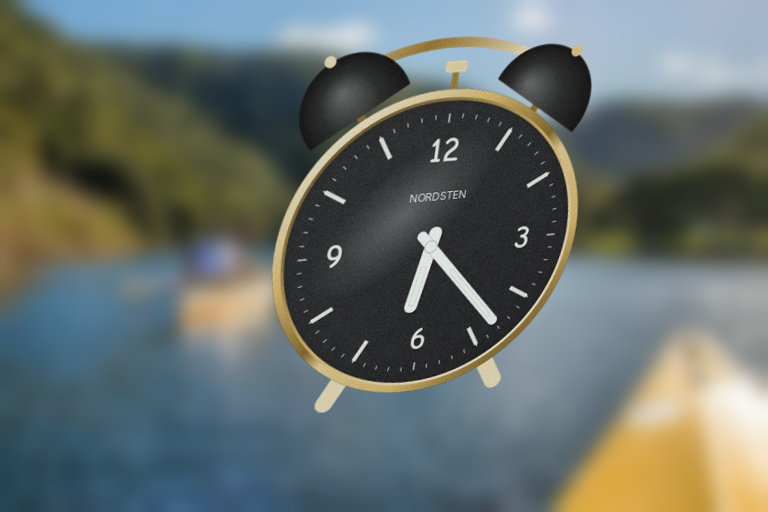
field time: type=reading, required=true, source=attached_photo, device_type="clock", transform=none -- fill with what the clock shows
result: 6:23
